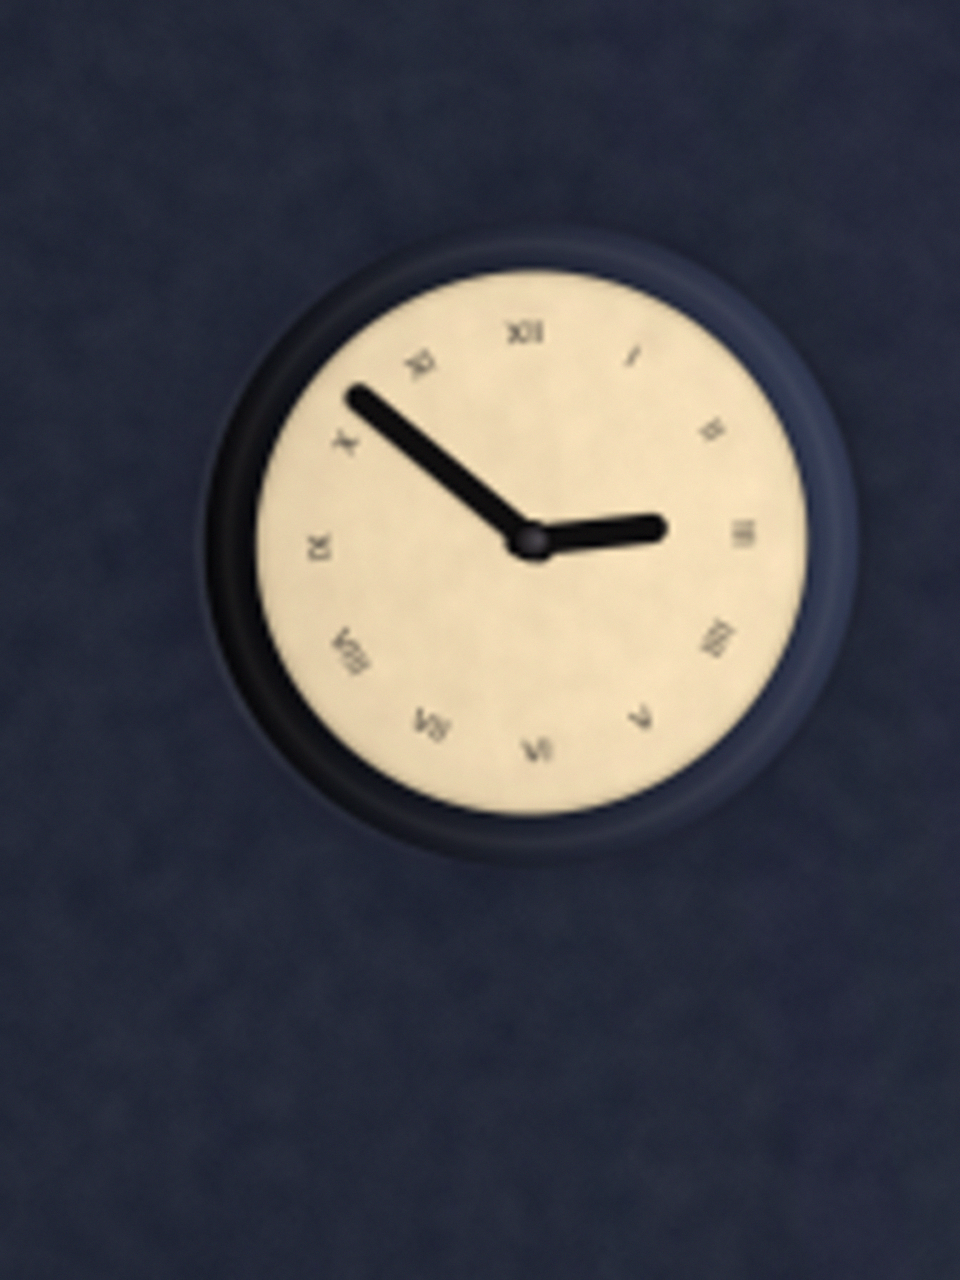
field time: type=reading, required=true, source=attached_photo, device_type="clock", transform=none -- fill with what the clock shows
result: 2:52
